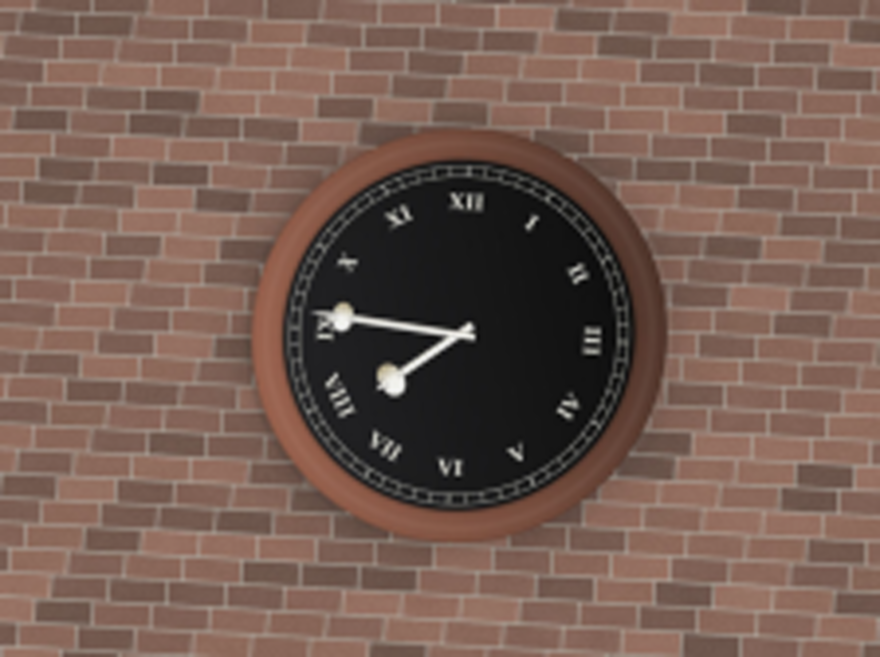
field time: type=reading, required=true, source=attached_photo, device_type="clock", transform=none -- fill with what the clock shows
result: 7:46
